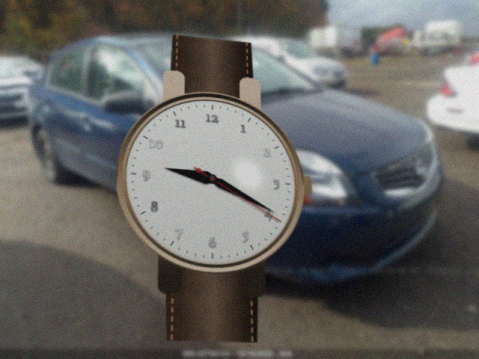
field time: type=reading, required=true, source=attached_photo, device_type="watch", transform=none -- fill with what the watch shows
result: 9:19:20
